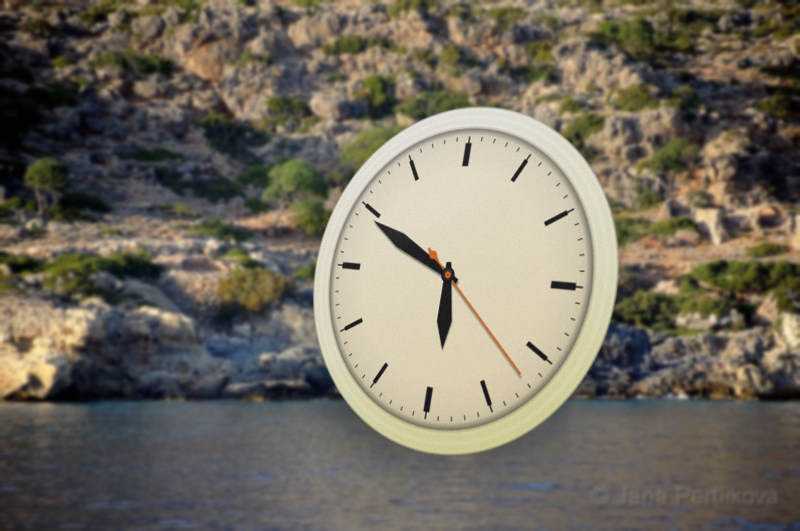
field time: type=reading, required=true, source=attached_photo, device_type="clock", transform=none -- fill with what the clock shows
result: 5:49:22
